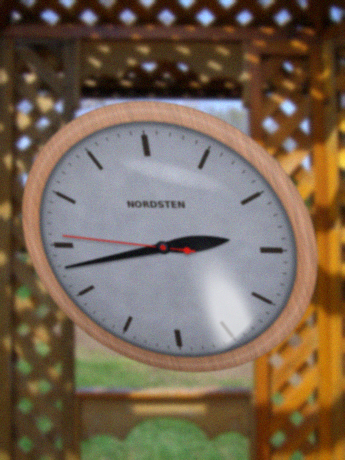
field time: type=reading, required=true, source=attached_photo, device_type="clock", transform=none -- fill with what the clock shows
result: 2:42:46
